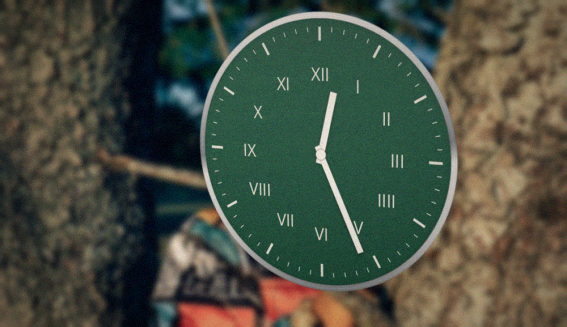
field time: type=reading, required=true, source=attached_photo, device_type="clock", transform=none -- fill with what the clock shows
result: 12:26
